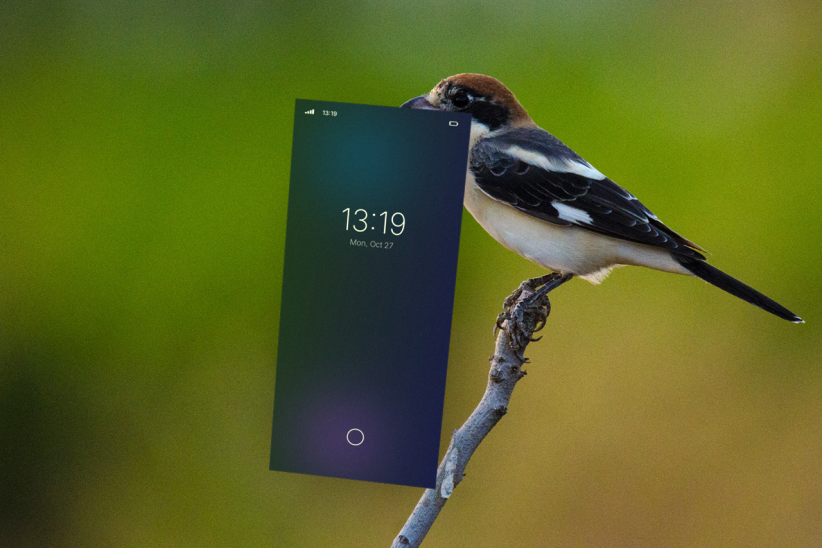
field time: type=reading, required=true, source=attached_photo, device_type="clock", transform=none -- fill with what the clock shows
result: 13:19
